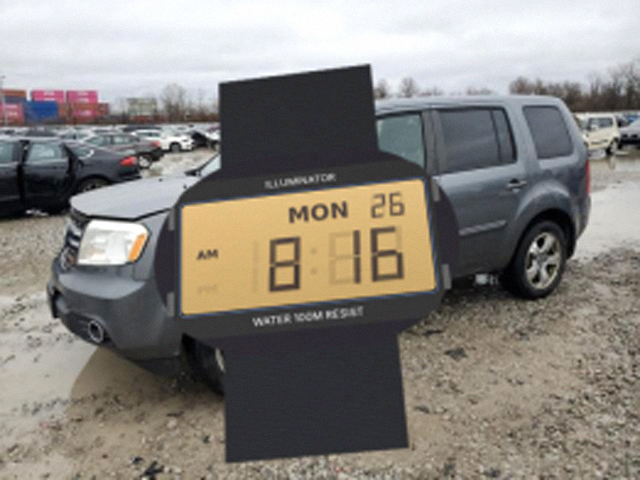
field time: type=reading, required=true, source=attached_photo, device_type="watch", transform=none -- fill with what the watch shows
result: 8:16
